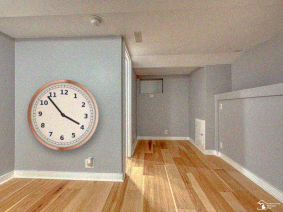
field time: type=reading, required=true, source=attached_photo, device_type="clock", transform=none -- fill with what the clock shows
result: 3:53
